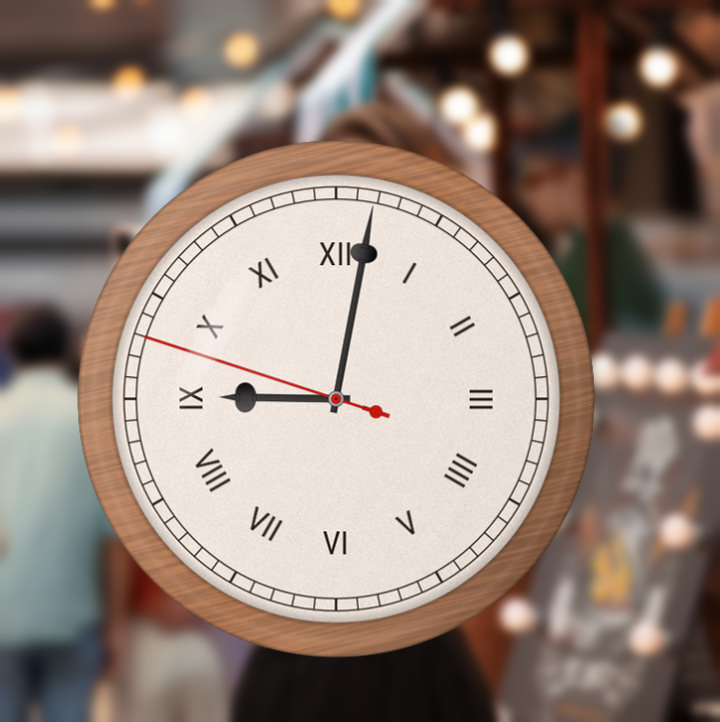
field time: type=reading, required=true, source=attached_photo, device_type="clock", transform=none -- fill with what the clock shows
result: 9:01:48
